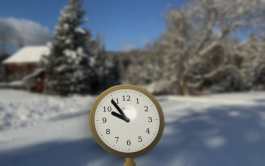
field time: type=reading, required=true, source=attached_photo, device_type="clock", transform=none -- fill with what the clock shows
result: 9:54
